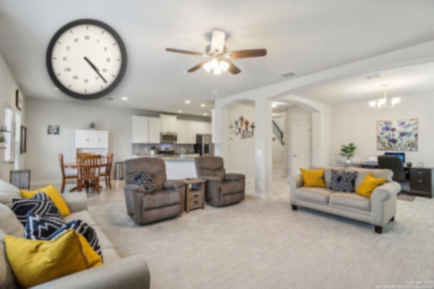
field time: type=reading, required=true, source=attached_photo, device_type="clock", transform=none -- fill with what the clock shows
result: 4:23
